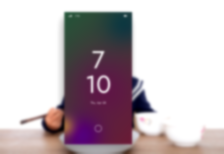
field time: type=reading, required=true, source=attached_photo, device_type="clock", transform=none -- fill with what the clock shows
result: 7:10
